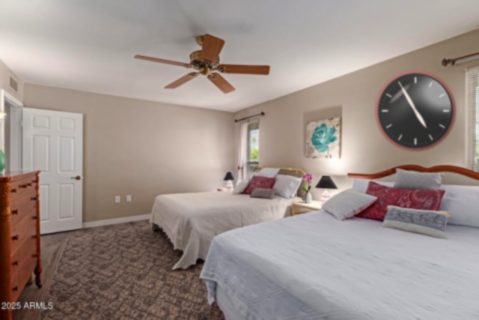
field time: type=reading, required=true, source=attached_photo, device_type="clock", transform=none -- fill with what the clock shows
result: 4:55
